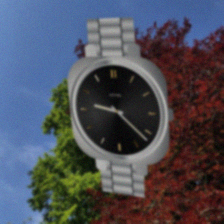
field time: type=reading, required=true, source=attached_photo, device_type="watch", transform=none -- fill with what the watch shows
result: 9:22
